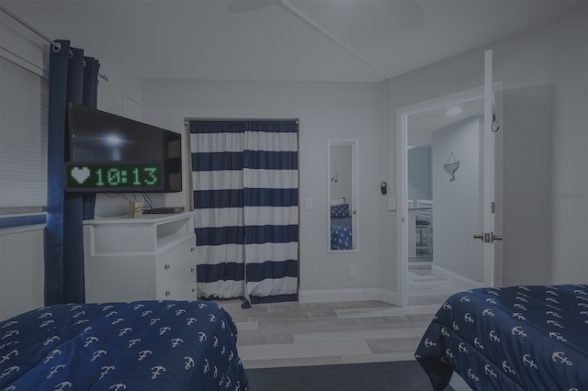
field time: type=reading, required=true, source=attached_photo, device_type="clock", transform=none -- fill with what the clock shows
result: 10:13
